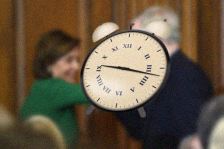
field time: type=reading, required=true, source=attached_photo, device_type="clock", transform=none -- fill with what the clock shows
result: 9:17
